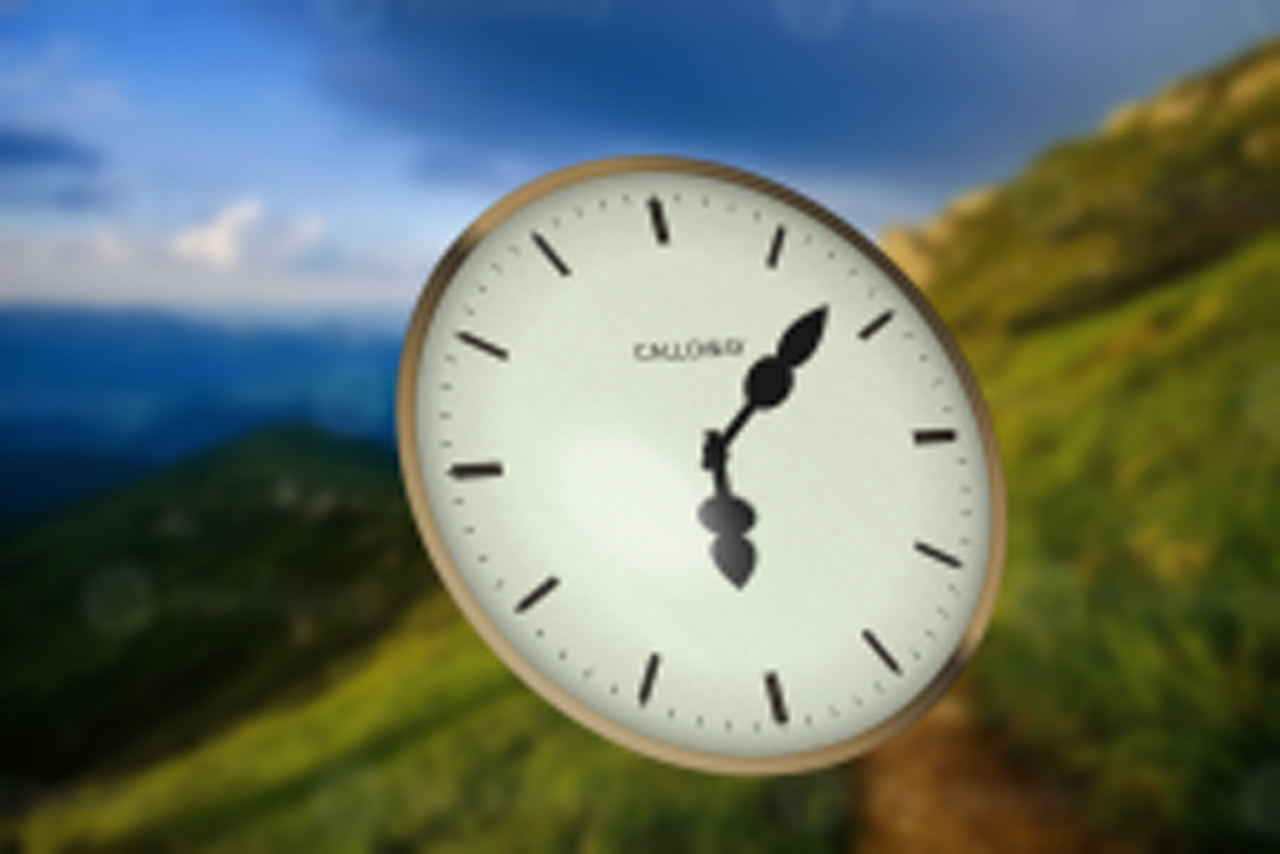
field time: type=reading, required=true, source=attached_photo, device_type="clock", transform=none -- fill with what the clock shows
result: 6:08
